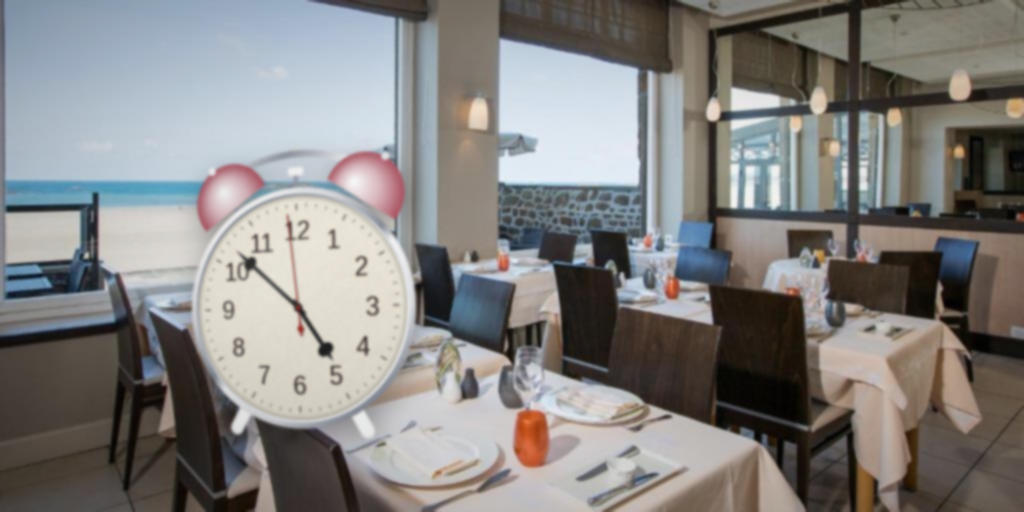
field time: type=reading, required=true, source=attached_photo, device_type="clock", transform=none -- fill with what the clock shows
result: 4:51:59
